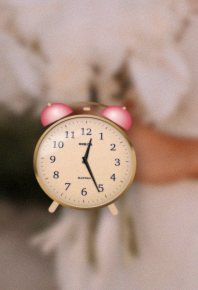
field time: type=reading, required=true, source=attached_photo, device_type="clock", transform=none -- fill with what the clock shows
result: 12:26
